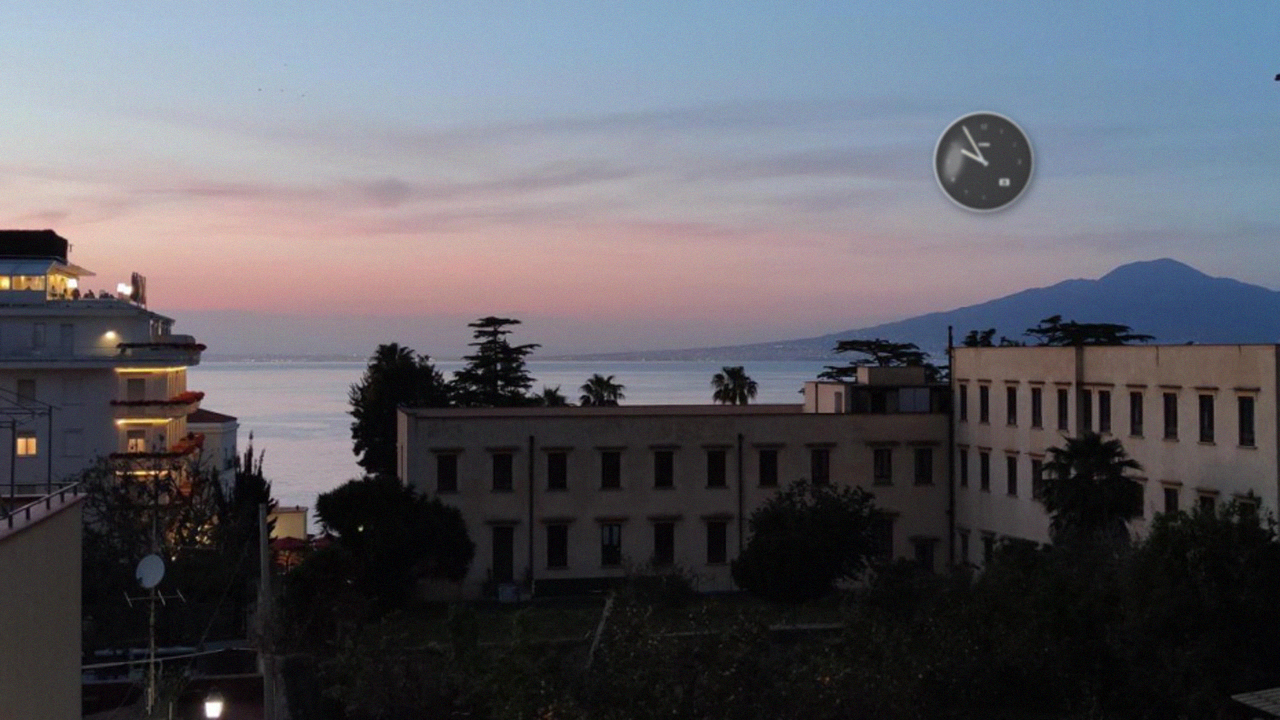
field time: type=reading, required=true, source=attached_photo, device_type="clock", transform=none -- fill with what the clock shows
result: 9:55
